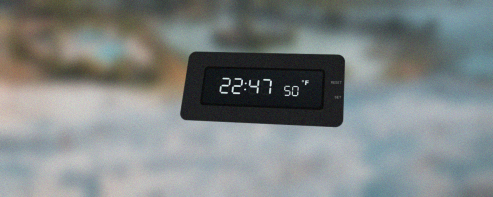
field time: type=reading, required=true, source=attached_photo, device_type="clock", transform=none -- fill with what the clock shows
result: 22:47
